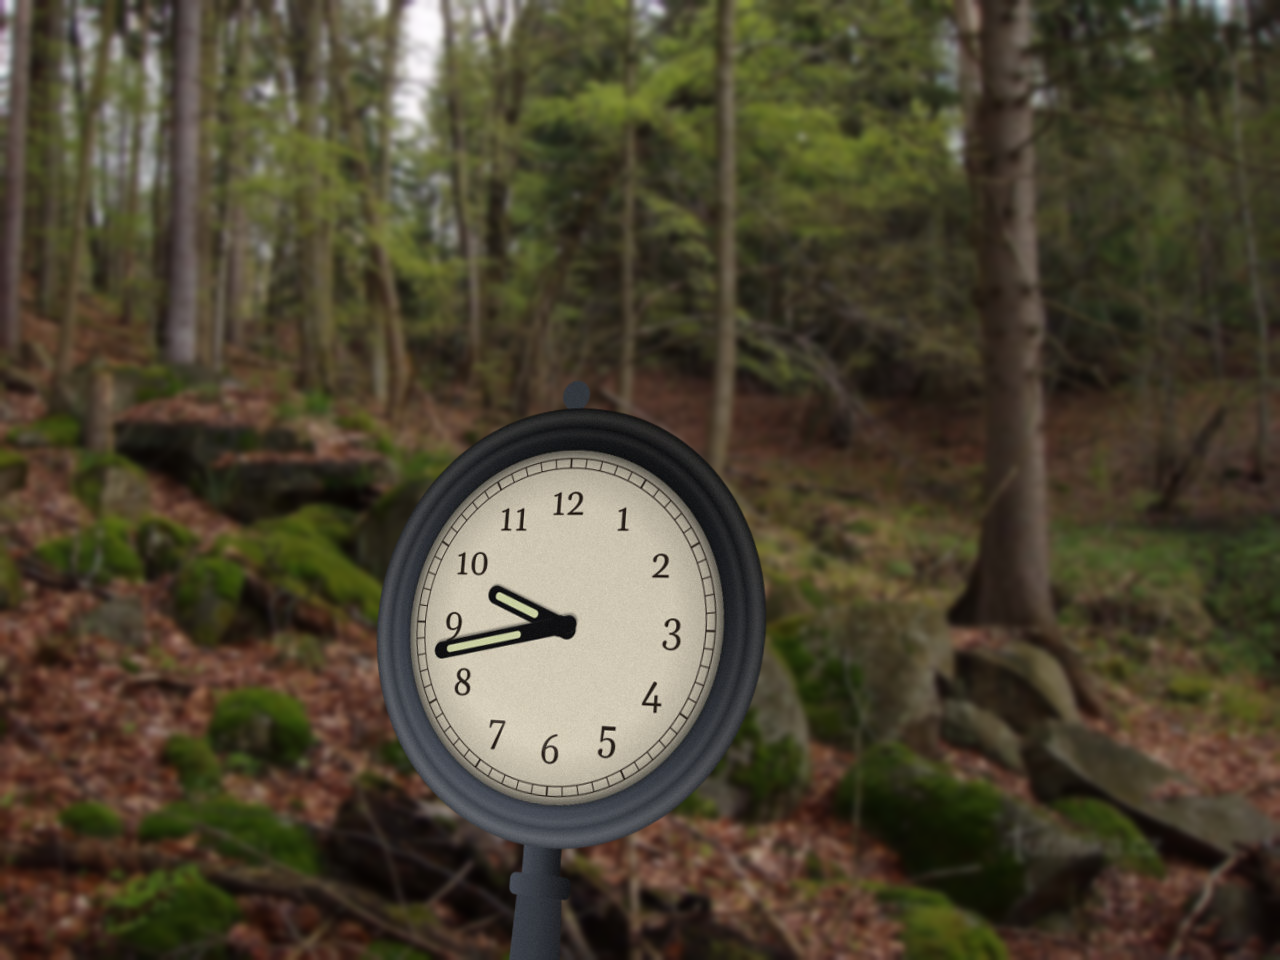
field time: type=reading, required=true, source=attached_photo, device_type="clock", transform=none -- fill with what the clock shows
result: 9:43
